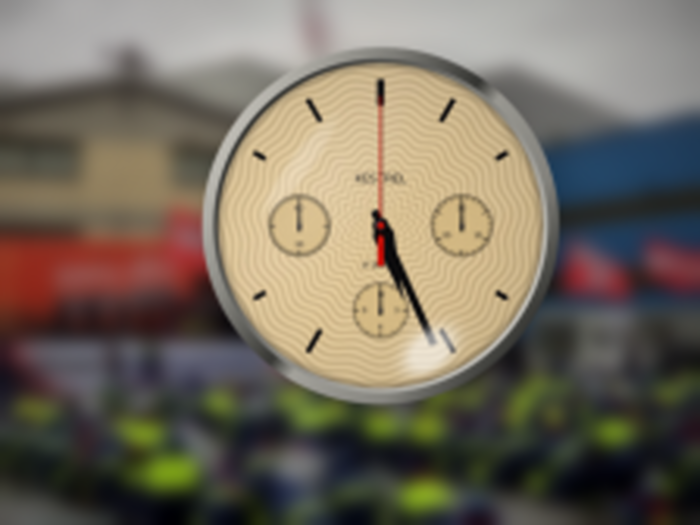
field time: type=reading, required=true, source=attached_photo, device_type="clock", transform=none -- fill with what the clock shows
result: 5:26
